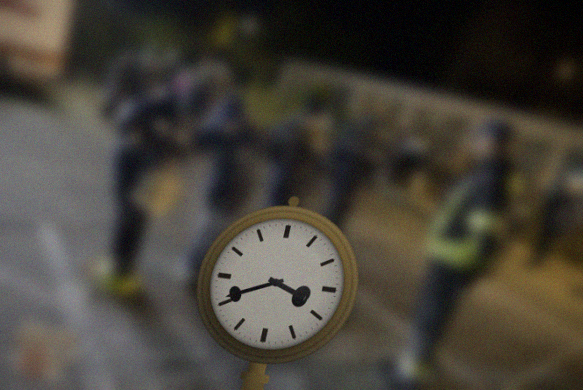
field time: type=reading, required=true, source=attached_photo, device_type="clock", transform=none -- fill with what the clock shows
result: 3:41
